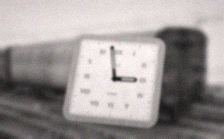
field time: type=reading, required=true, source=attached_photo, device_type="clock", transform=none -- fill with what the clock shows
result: 2:58
